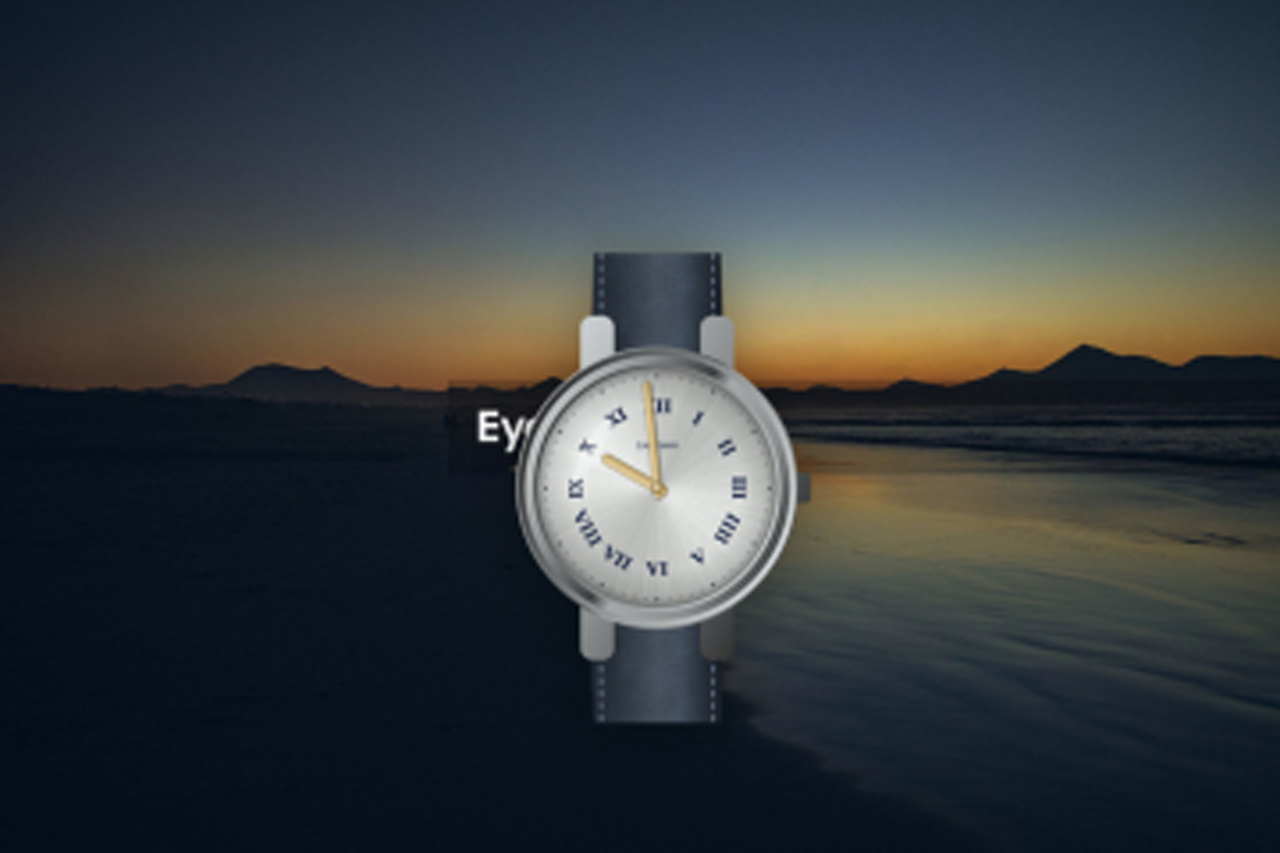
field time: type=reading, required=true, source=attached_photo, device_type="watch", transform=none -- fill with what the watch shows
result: 9:59
